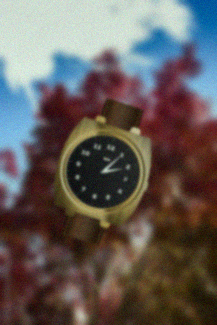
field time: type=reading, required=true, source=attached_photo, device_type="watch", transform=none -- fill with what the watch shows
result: 2:05
